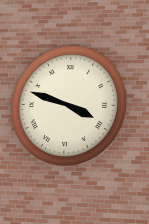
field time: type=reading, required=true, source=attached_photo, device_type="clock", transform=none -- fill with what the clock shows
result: 3:48
